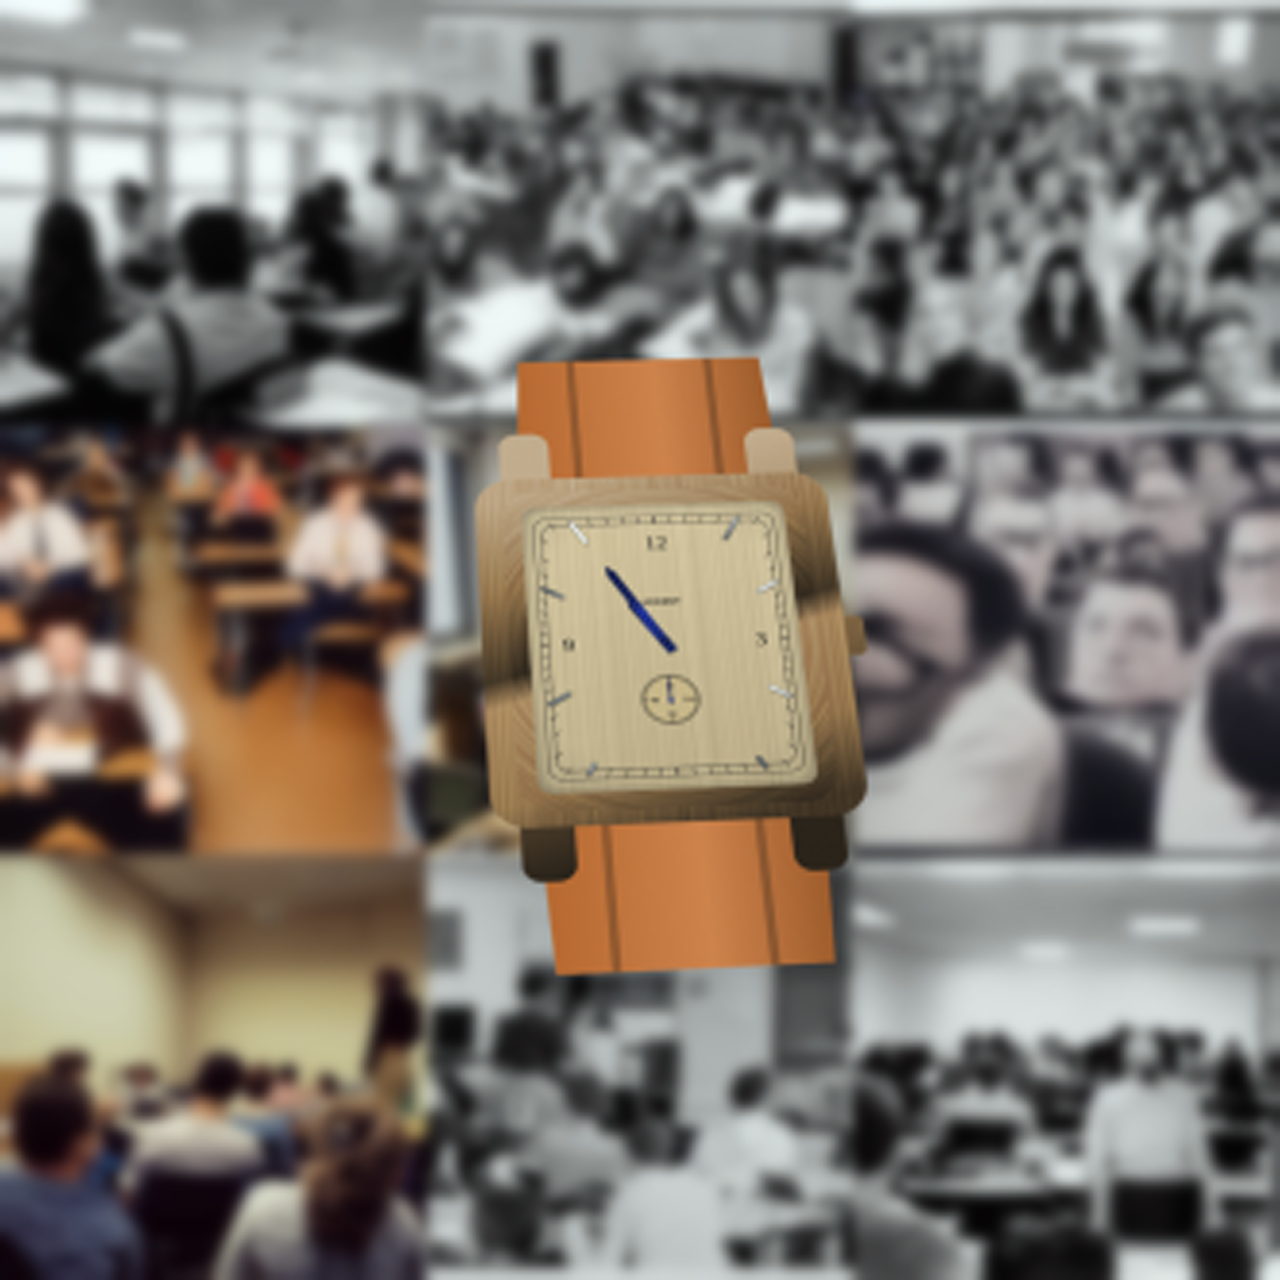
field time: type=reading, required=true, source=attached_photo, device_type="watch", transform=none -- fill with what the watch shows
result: 10:55
